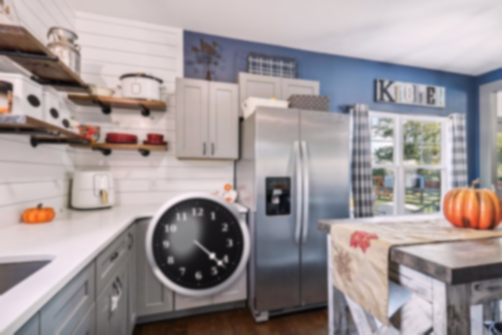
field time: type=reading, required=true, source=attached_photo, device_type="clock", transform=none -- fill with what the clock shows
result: 4:22
